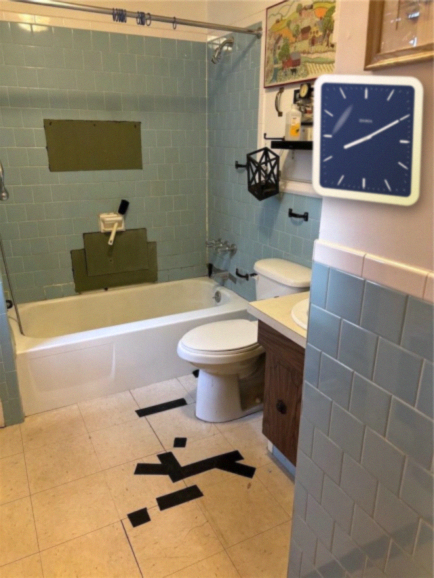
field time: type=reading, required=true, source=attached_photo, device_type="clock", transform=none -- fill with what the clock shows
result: 8:10
